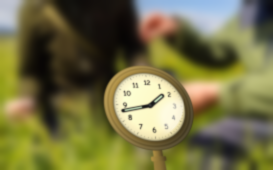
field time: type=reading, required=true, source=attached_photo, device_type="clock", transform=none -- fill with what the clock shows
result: 1:43
